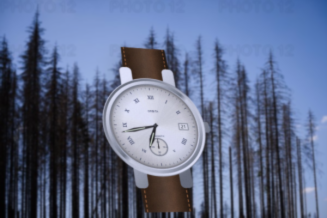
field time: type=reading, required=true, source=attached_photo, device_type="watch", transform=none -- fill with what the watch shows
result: 6:43
